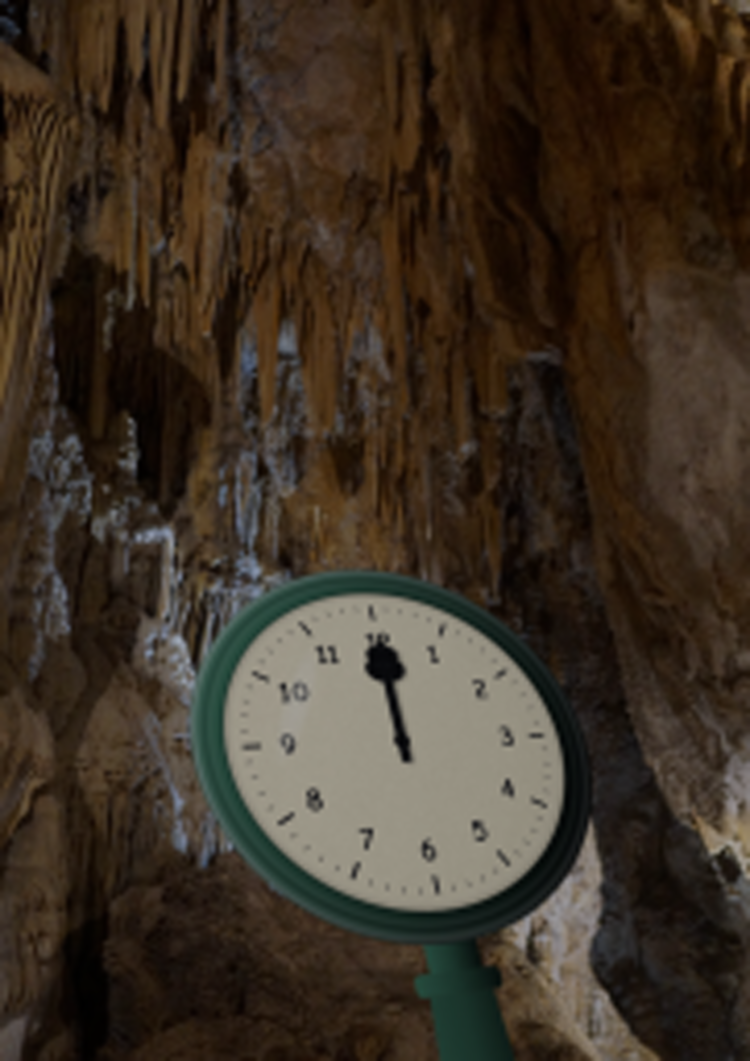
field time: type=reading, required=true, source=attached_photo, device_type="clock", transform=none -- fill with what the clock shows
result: 12:00
